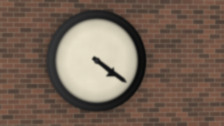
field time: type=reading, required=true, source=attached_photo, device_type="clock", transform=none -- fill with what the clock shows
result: 4:21
